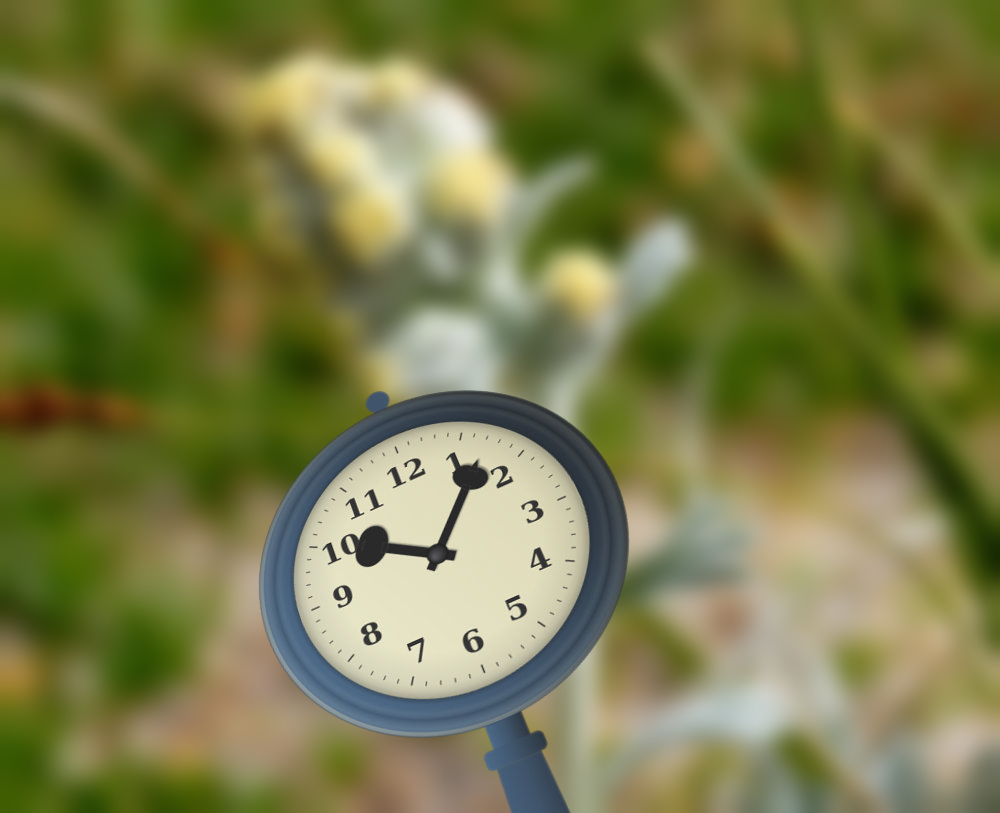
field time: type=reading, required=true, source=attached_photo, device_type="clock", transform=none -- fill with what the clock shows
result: 10:07
